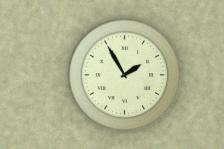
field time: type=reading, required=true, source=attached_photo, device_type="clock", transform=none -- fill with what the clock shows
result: 1:55
